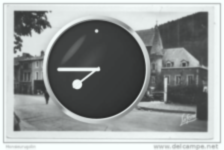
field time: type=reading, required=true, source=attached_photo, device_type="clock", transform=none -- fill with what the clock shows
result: 7:45
